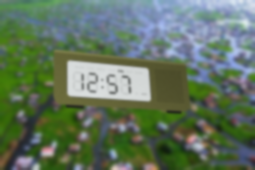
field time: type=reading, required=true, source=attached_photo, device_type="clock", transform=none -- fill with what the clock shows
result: 12:57
